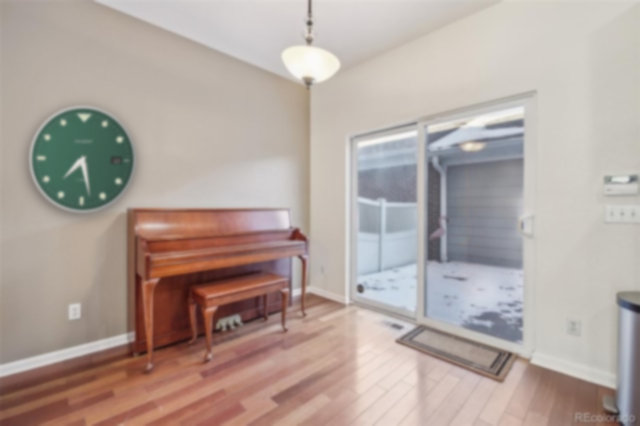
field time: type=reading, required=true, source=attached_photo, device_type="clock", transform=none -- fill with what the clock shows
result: 7:28
